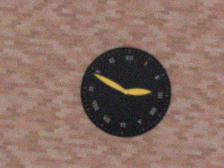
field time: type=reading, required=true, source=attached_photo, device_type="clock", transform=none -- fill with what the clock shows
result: 2:49
